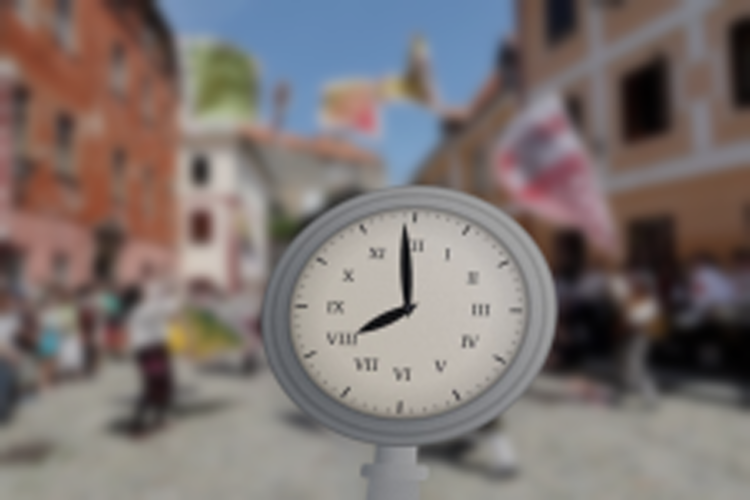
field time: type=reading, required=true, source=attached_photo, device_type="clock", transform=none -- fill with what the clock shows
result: 7:59
